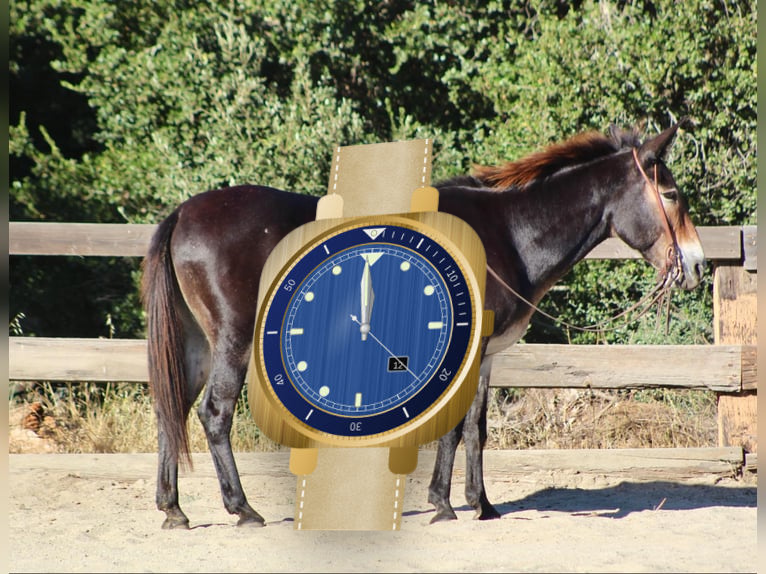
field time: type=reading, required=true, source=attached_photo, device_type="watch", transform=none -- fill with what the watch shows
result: 11:59:22
